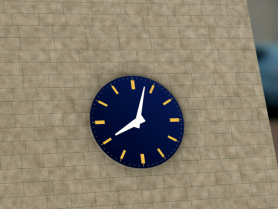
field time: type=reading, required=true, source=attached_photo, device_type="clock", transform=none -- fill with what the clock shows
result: 8:03
